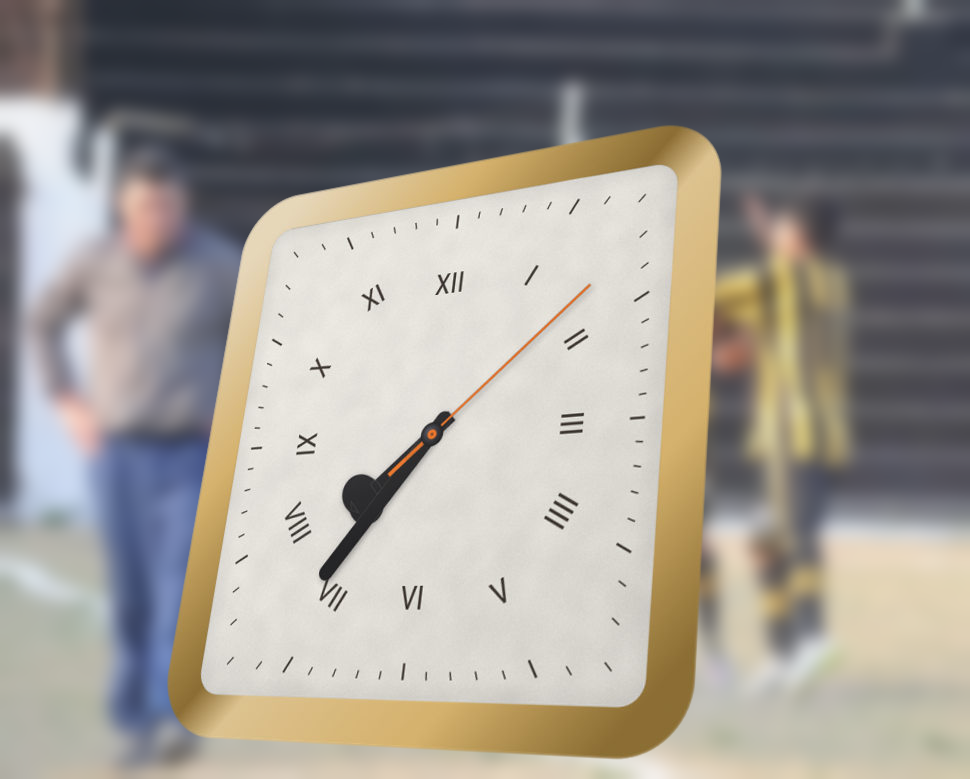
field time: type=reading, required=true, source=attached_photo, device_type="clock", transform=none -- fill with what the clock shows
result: 7:36:08
